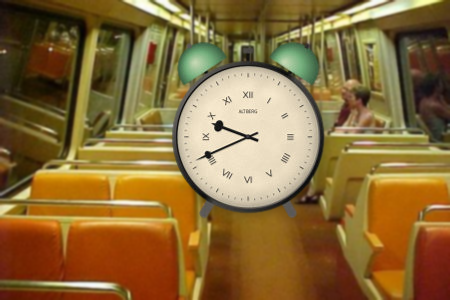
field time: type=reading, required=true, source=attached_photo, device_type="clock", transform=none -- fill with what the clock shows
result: 9:41
